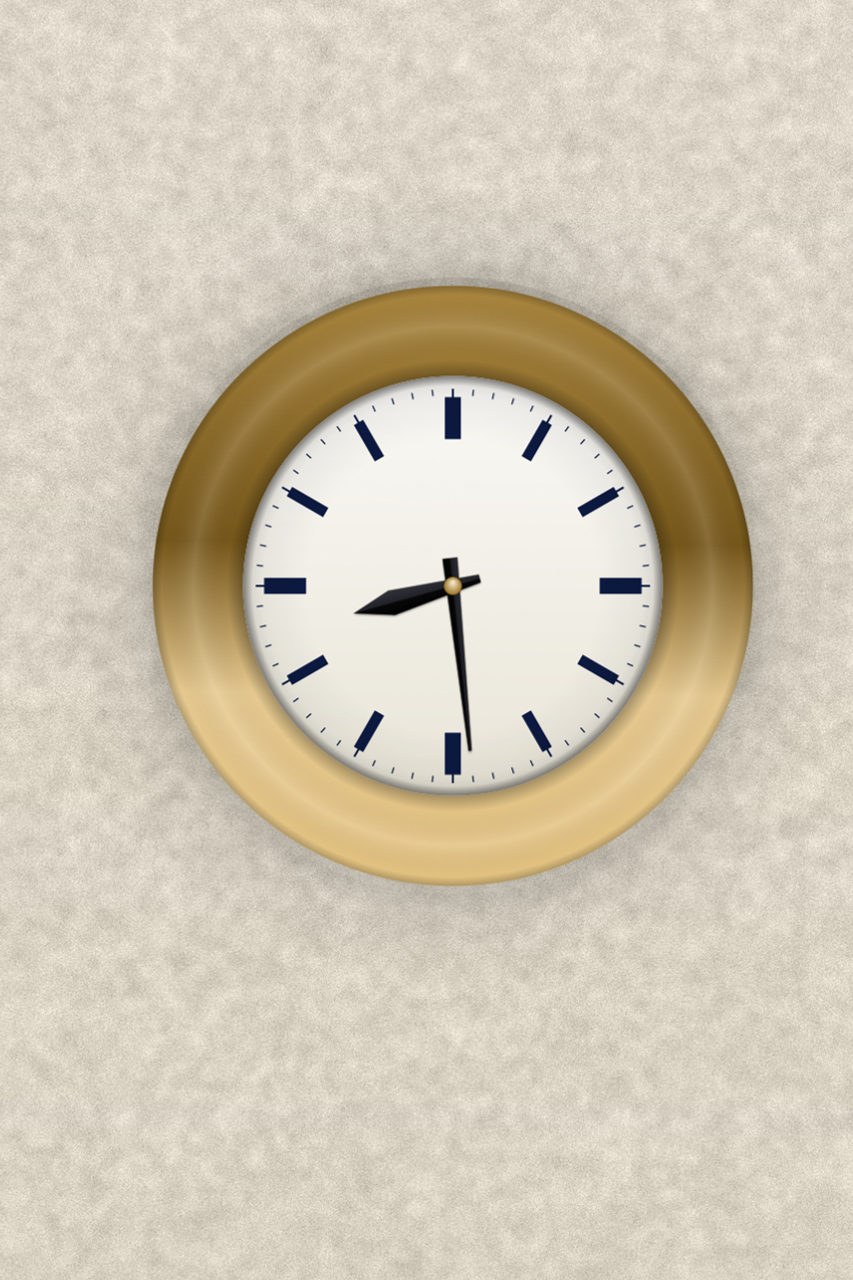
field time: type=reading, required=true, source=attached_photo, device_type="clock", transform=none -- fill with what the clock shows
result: 8:29
